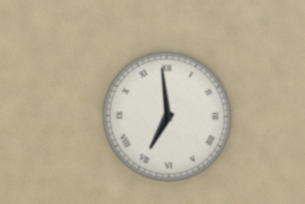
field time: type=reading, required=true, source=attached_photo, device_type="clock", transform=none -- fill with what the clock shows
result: 6:59
